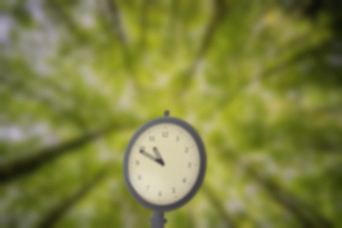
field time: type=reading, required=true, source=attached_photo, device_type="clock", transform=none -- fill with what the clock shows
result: 10:49
